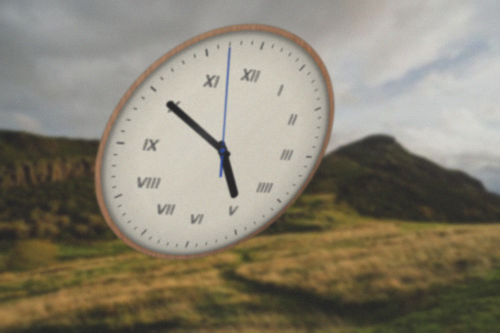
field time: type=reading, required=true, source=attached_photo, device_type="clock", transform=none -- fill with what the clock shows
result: 4:49:57
